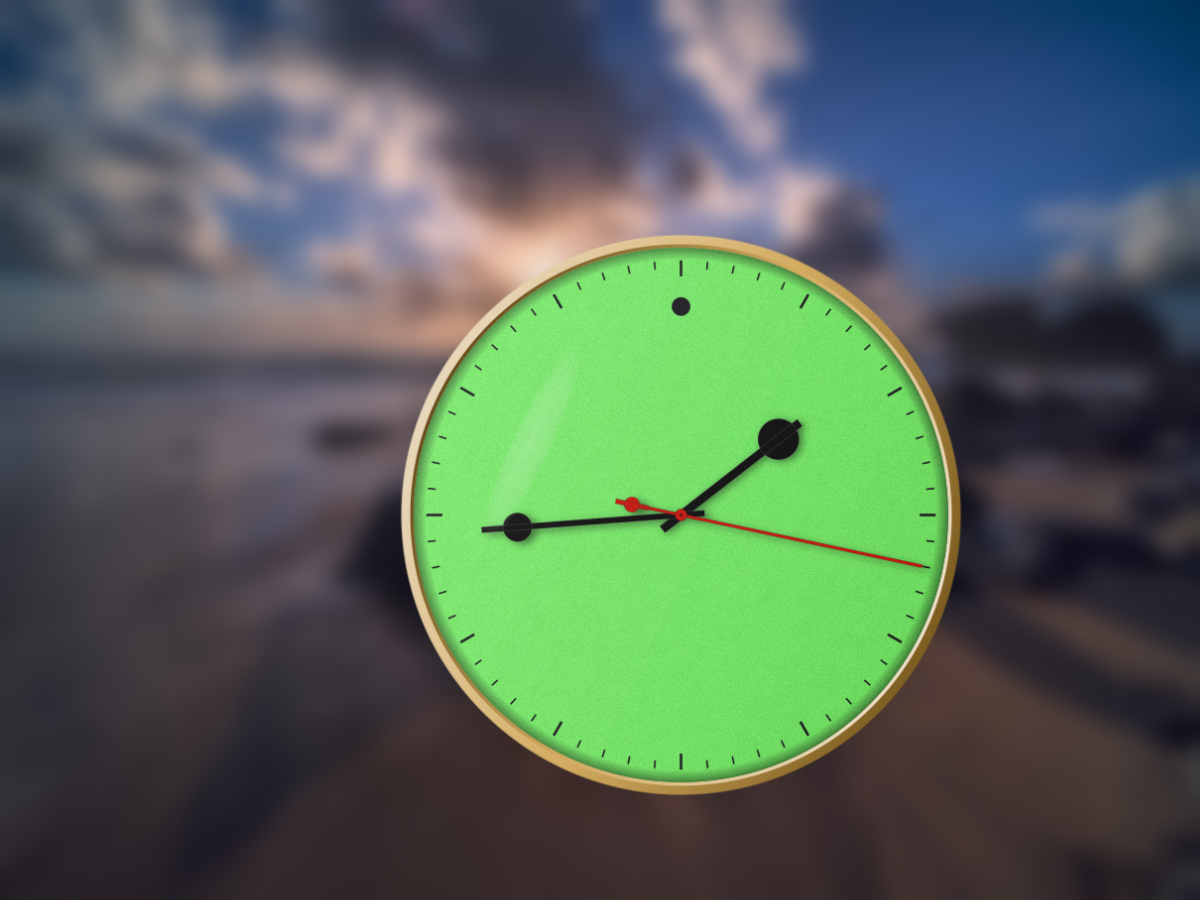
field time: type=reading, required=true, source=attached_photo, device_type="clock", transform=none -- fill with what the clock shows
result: 1:44:17
